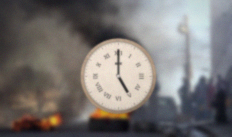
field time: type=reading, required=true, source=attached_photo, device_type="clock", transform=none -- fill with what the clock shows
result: 5:00
